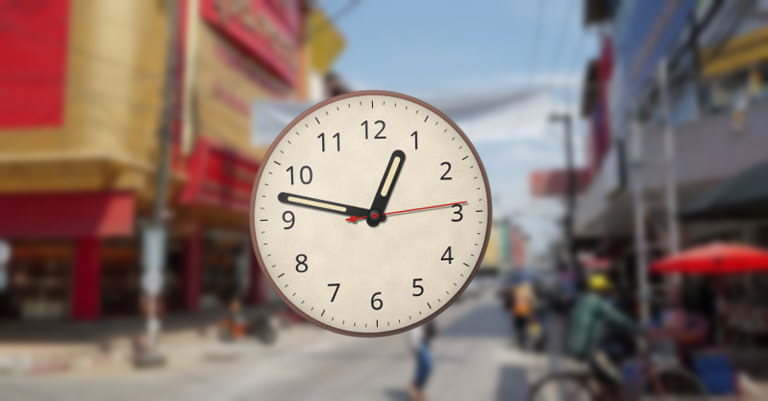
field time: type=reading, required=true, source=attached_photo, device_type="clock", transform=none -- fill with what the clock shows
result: 12:47:14
